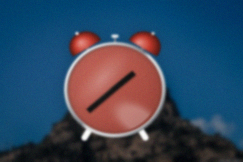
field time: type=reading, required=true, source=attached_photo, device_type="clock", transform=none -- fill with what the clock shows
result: 1:38
